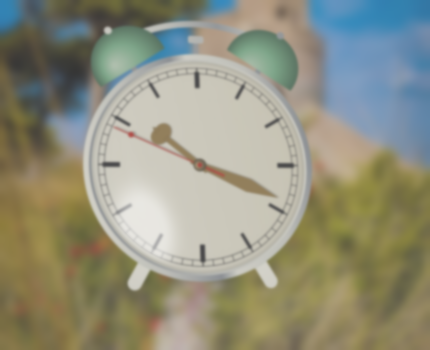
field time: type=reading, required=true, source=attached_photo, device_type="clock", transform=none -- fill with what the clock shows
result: 10:18:49
